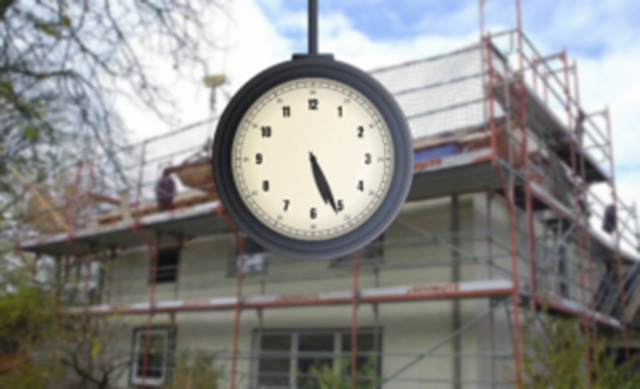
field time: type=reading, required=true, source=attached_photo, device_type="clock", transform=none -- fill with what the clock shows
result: 5:26
